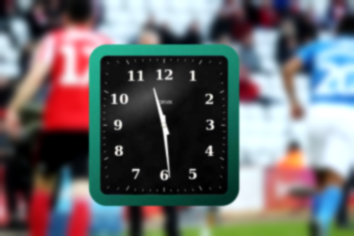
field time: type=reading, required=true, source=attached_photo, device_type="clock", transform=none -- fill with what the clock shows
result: 11:29
